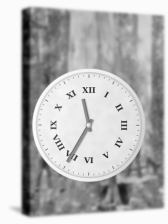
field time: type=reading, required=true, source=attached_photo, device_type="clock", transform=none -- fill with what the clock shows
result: 11:35
